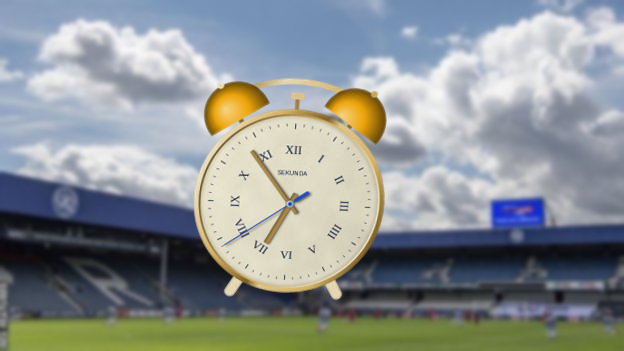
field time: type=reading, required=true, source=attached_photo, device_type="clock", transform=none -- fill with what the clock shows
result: 6:53:39
